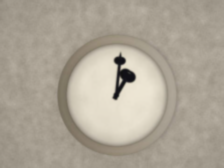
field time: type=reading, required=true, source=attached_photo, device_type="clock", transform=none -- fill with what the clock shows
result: 1:01
